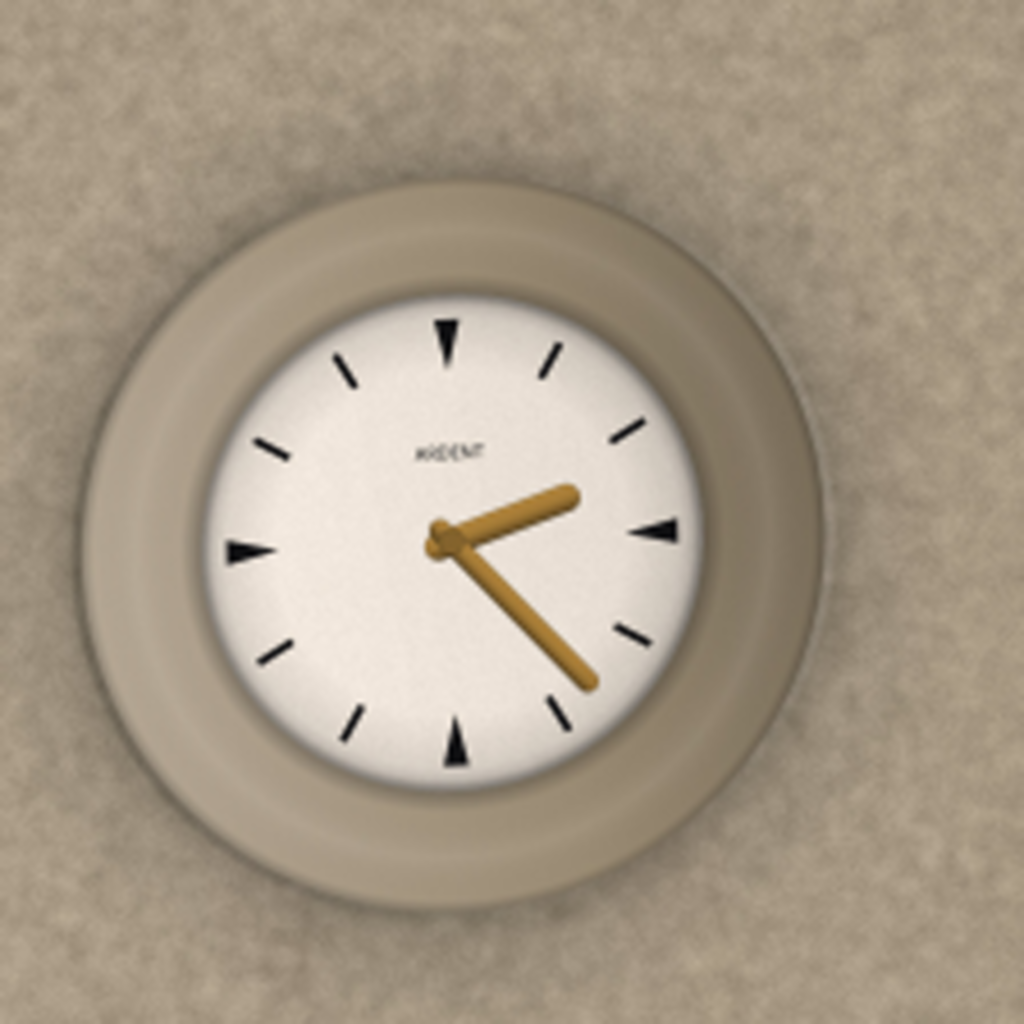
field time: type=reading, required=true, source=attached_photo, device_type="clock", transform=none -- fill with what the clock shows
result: 2:23
